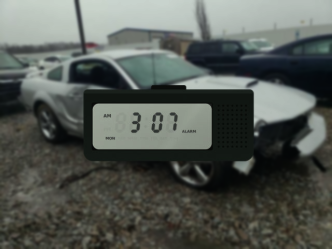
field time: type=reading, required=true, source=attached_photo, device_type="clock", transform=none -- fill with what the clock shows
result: 3:07
